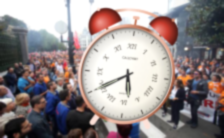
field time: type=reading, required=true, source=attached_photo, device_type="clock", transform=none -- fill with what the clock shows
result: 5:40
